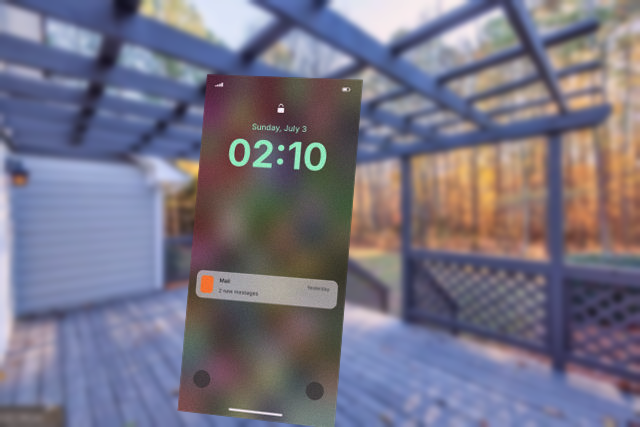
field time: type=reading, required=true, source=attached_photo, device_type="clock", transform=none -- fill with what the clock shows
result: 2:10
